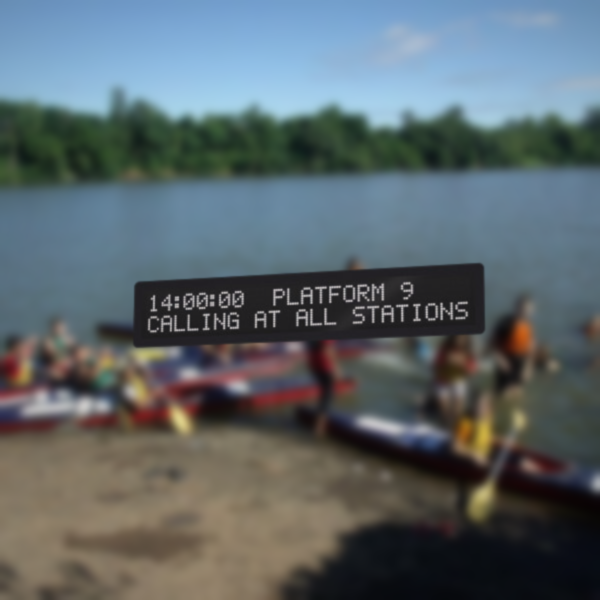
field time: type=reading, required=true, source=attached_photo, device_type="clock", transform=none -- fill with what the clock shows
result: 14:00:00
